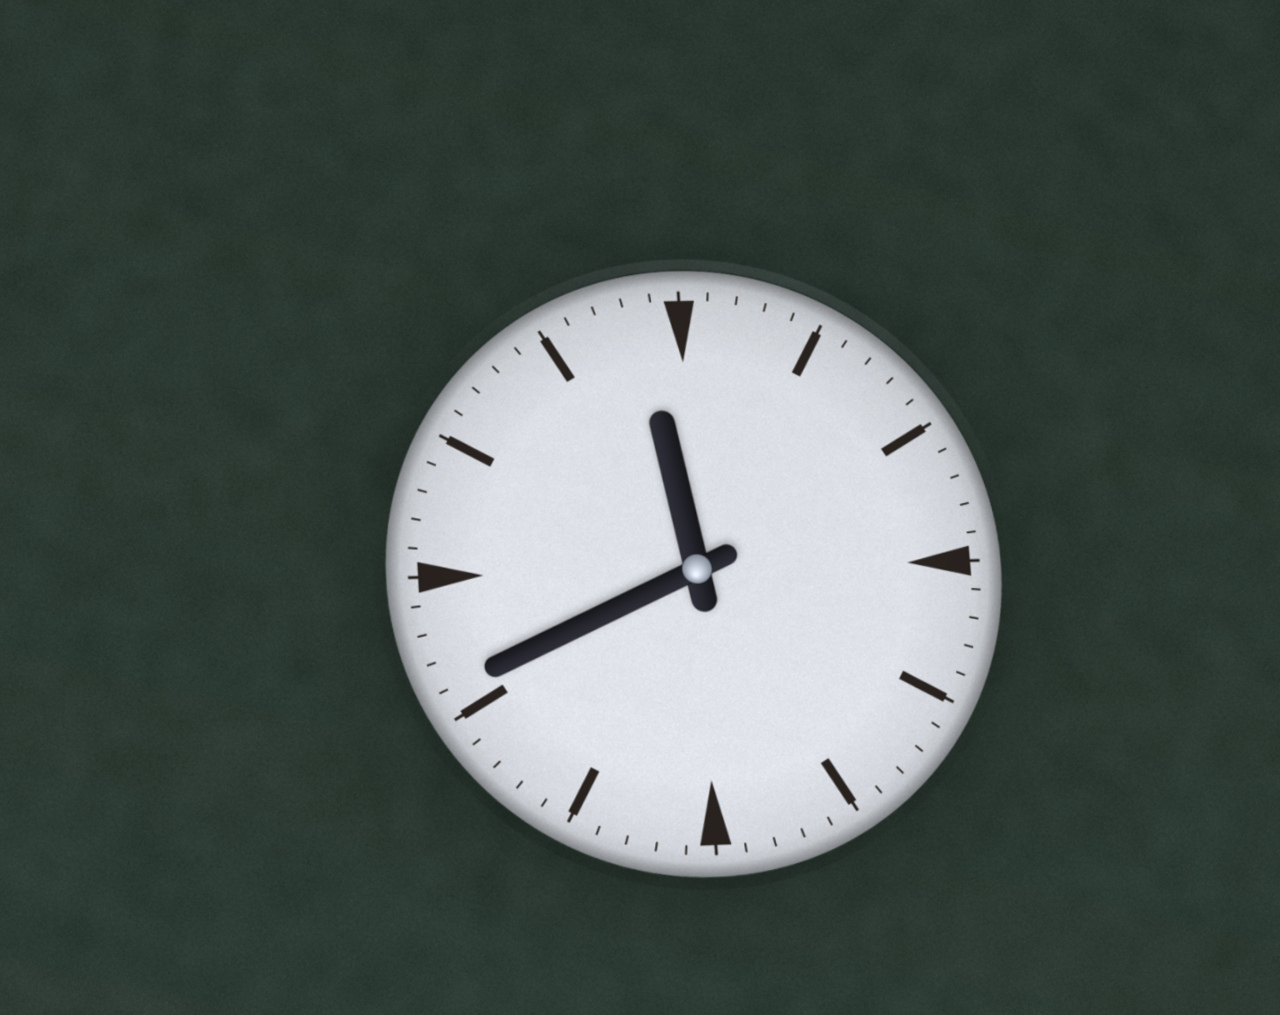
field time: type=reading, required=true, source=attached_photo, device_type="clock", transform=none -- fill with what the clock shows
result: 11:41
